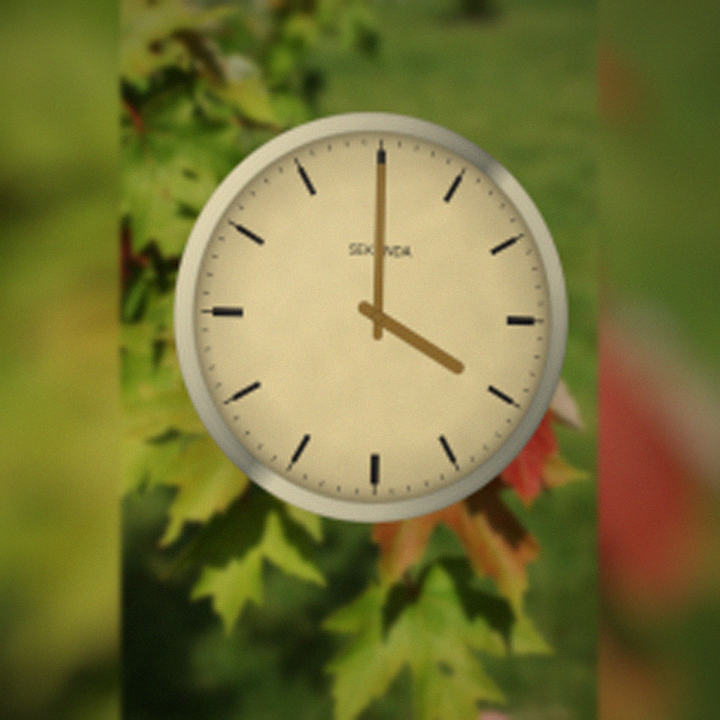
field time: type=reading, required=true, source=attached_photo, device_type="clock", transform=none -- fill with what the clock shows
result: 4:00
